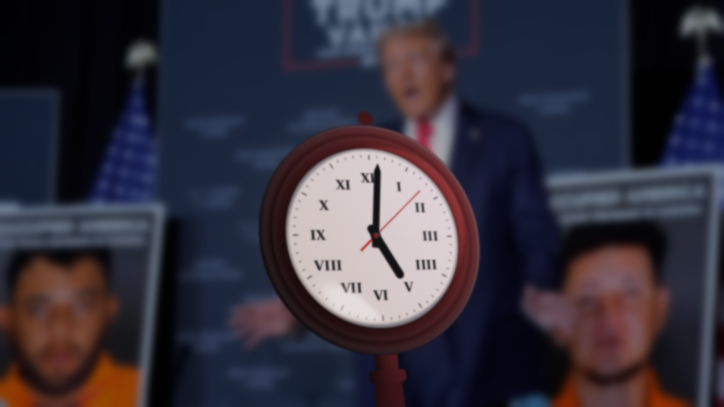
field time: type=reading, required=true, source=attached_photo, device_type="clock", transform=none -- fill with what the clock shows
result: 5:01:08
